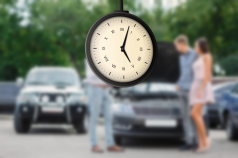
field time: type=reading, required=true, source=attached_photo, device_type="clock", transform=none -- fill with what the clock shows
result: 5:03
